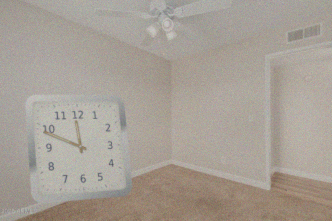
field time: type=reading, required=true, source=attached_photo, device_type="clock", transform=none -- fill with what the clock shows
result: 11:49
